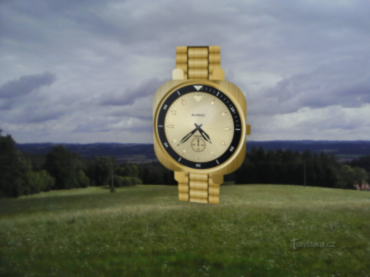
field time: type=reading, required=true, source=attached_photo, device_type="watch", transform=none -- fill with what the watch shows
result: 4:38
